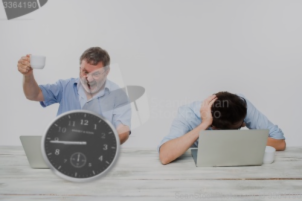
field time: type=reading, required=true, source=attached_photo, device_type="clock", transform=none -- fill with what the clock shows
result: 8:44
